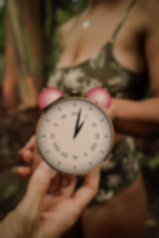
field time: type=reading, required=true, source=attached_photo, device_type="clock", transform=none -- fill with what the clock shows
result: 1:02
